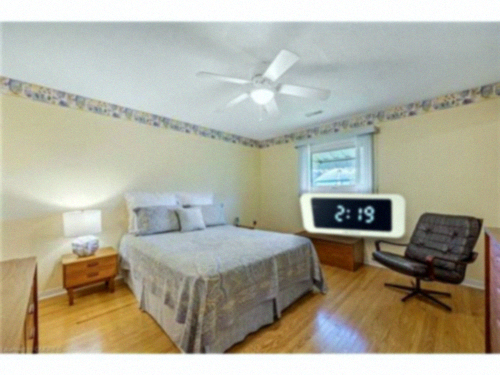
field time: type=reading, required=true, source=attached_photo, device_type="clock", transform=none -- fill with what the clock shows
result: 2:19
